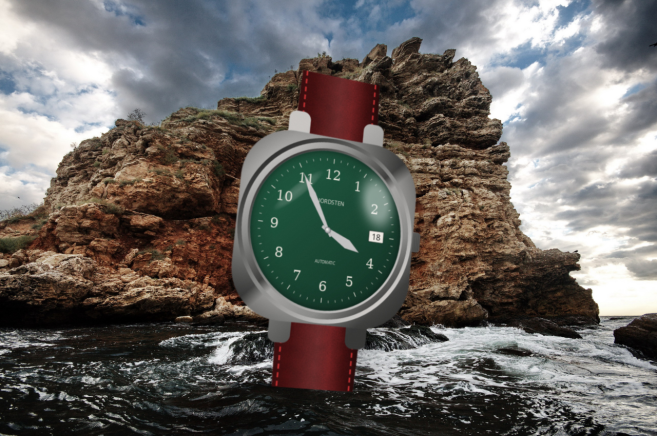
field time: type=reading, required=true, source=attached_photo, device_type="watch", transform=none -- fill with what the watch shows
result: 3:55
